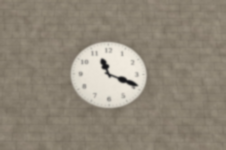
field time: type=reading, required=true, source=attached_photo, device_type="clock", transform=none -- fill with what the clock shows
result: 11:19
